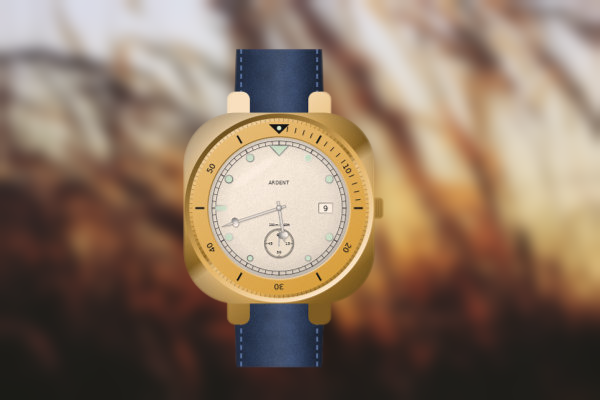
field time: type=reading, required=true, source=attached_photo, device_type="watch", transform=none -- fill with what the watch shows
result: 5:42
